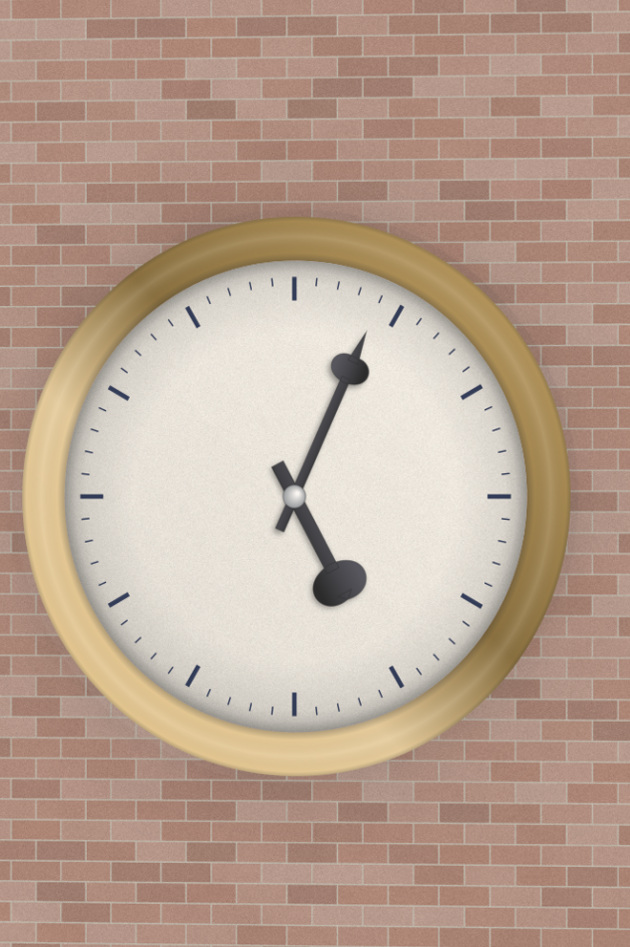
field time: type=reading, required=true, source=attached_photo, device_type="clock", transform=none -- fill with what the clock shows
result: 5:04
